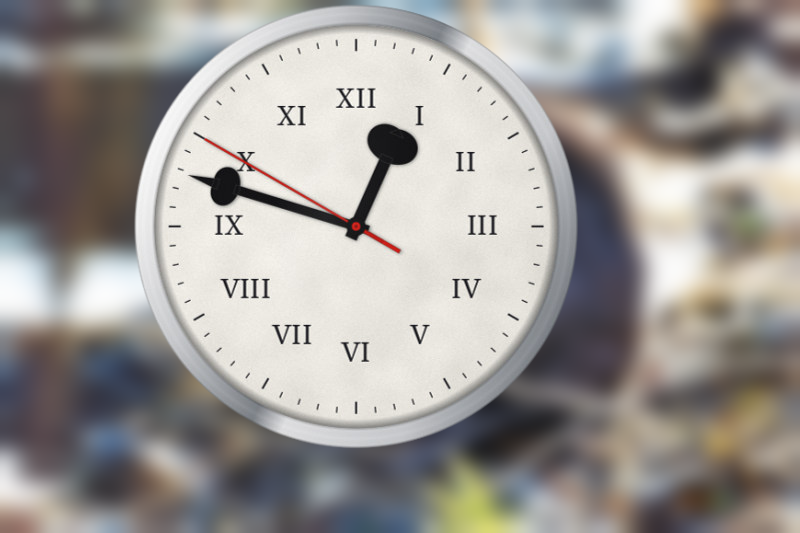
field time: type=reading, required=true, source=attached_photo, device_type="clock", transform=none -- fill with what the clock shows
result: 12:47:50
